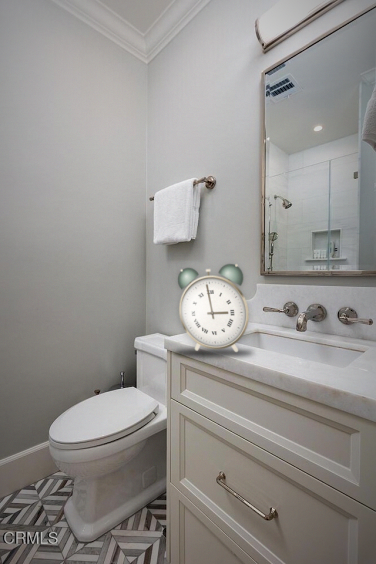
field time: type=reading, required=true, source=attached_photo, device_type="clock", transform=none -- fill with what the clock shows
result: 2:59
